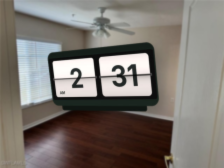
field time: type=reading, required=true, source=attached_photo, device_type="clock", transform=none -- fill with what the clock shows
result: 2:31
